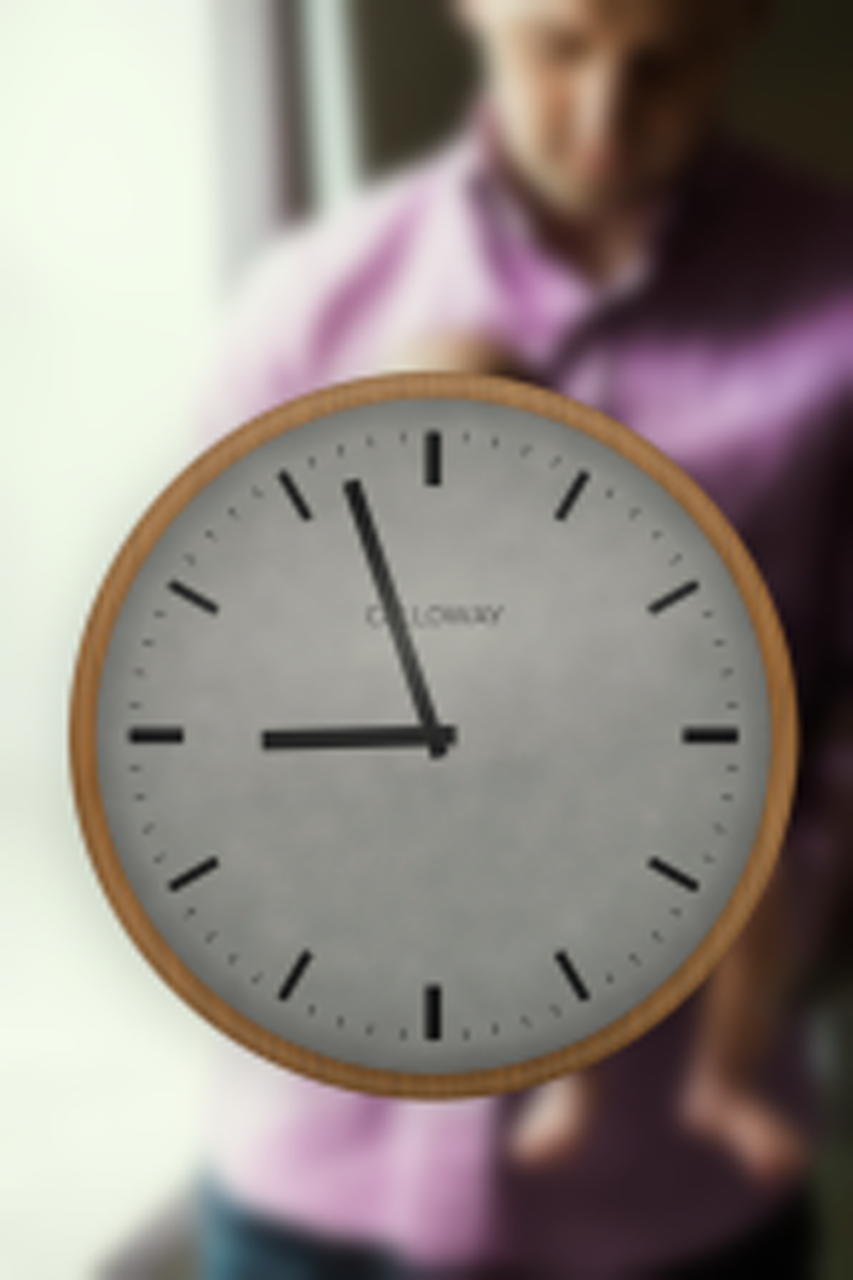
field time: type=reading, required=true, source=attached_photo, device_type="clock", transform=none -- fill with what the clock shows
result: 8:57
